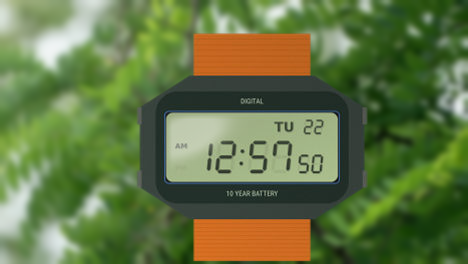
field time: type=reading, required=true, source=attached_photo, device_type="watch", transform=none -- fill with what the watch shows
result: 12:57:50
